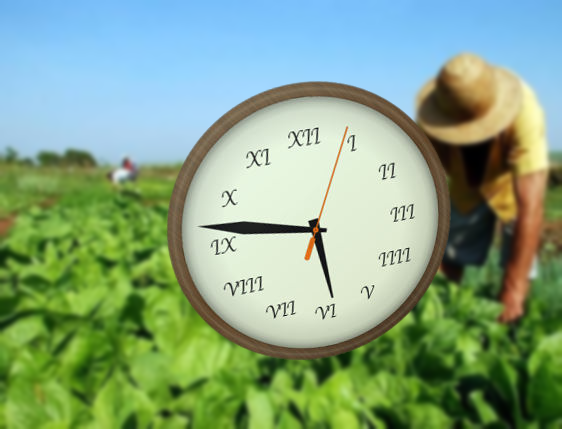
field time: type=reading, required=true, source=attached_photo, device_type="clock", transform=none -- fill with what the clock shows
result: 5:47:04
